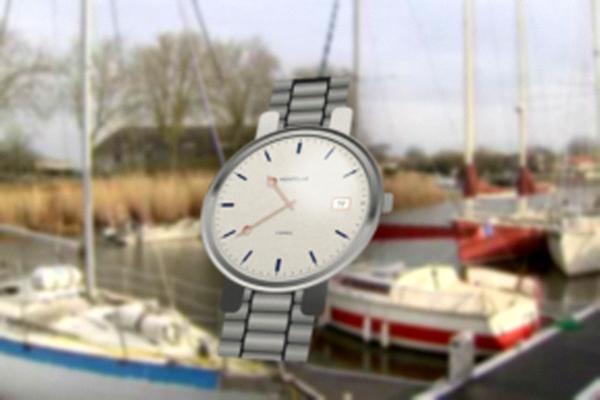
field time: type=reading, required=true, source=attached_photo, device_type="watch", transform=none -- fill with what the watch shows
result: 10:39
